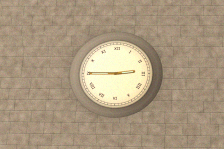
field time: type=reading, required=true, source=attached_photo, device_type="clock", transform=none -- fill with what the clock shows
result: 2:45
